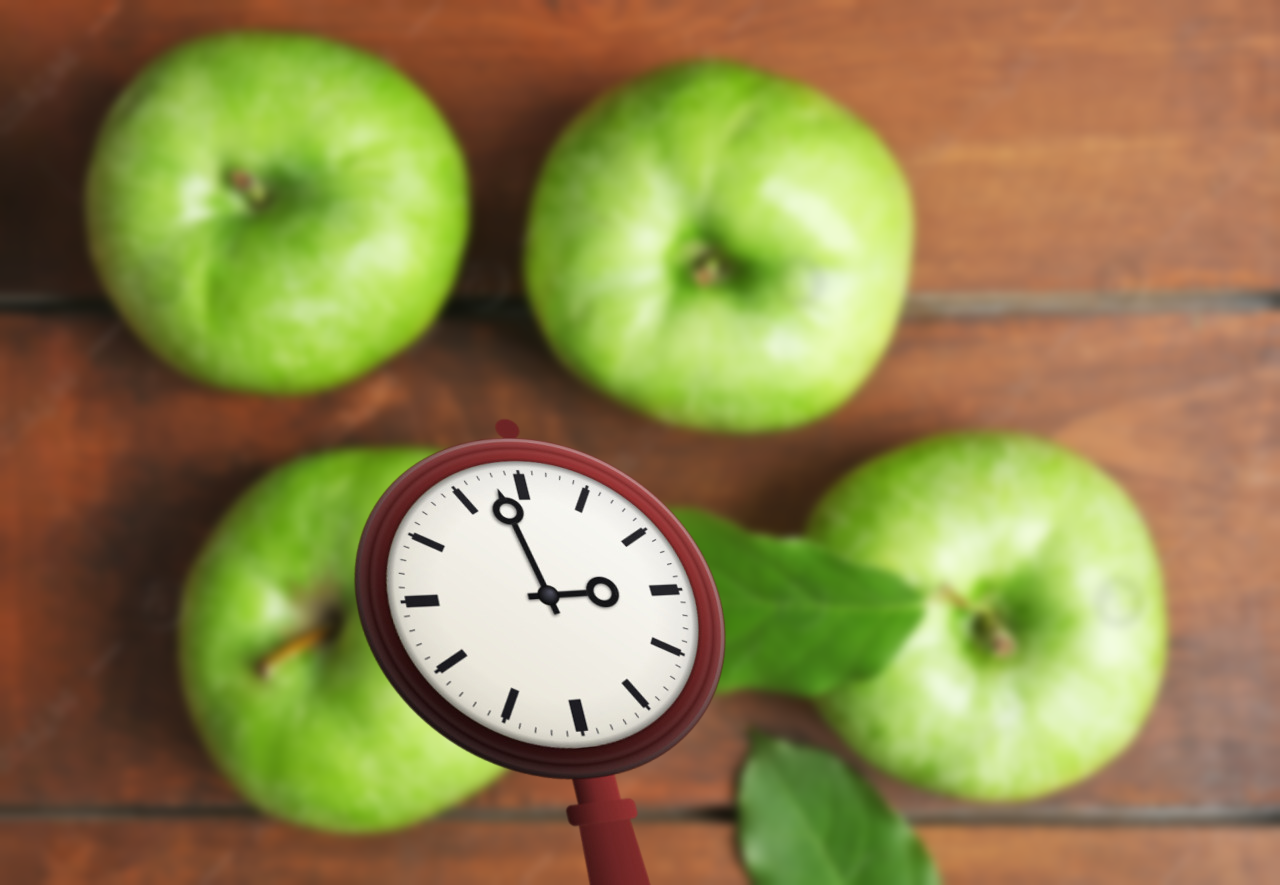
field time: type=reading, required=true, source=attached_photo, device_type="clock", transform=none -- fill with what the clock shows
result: 2:58
